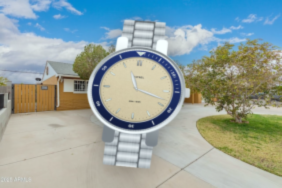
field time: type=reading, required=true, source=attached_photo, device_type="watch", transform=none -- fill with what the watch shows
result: 11:18
